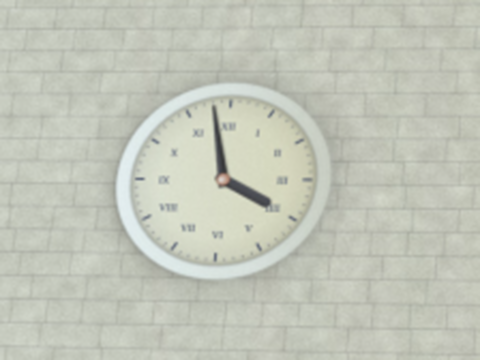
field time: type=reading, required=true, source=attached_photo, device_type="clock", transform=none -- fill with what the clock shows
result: 3:58
